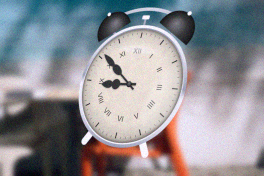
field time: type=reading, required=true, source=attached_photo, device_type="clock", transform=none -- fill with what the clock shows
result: 8:51
